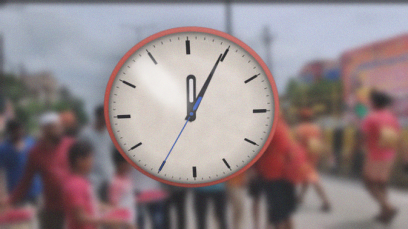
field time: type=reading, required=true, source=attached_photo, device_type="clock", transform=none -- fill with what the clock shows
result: 12:04:35
